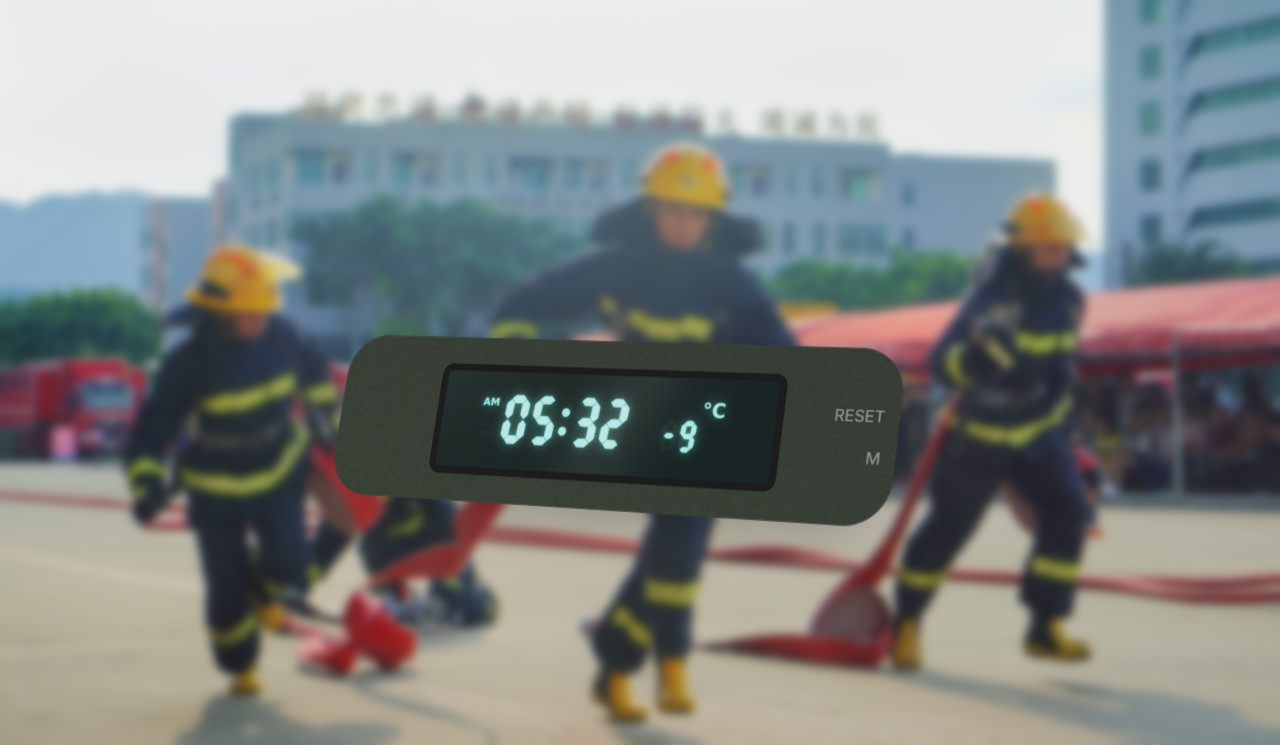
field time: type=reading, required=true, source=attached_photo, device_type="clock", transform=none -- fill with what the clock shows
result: 5:32
